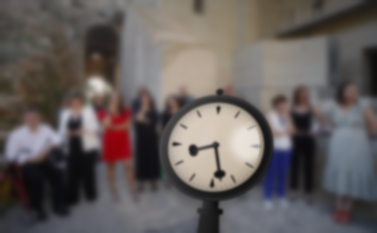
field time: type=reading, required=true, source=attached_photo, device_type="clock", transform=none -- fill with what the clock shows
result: 8:28
